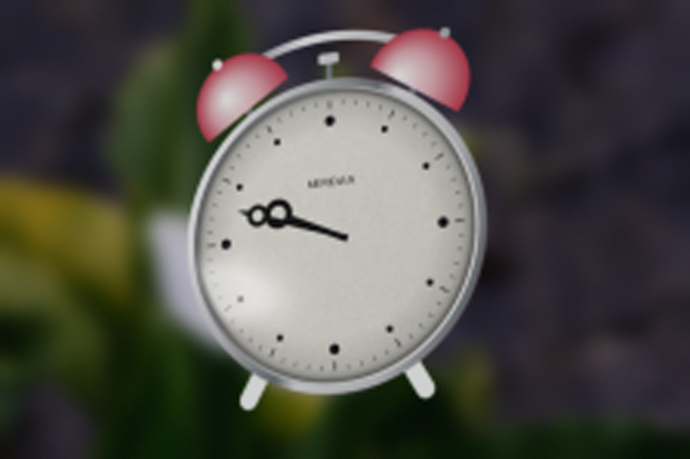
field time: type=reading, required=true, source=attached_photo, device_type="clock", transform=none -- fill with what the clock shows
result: 9:48
